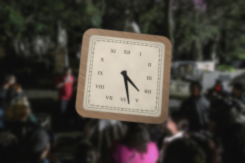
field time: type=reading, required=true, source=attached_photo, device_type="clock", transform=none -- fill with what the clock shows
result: 4:28
